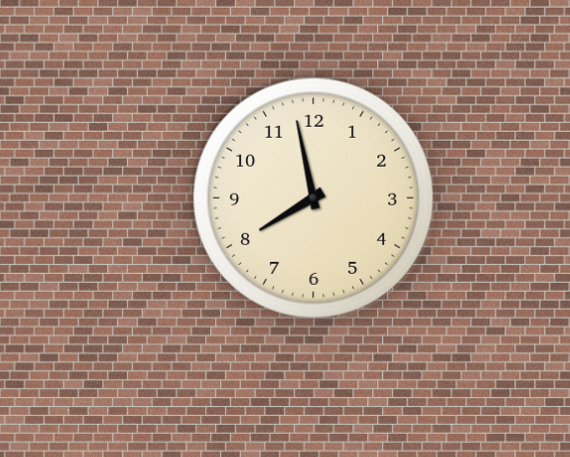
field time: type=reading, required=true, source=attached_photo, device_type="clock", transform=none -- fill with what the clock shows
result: 7:58
